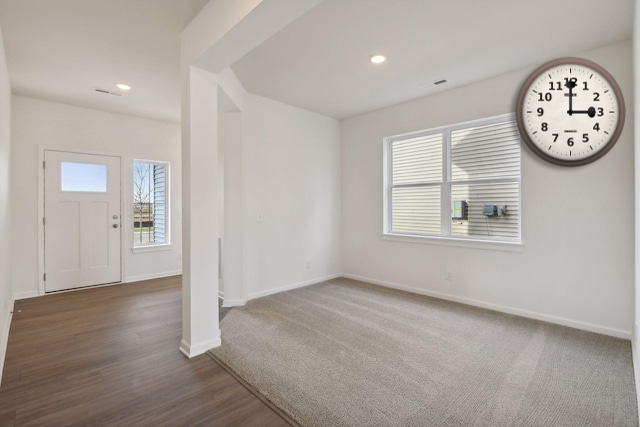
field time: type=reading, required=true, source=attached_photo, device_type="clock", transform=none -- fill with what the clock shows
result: 3:00
